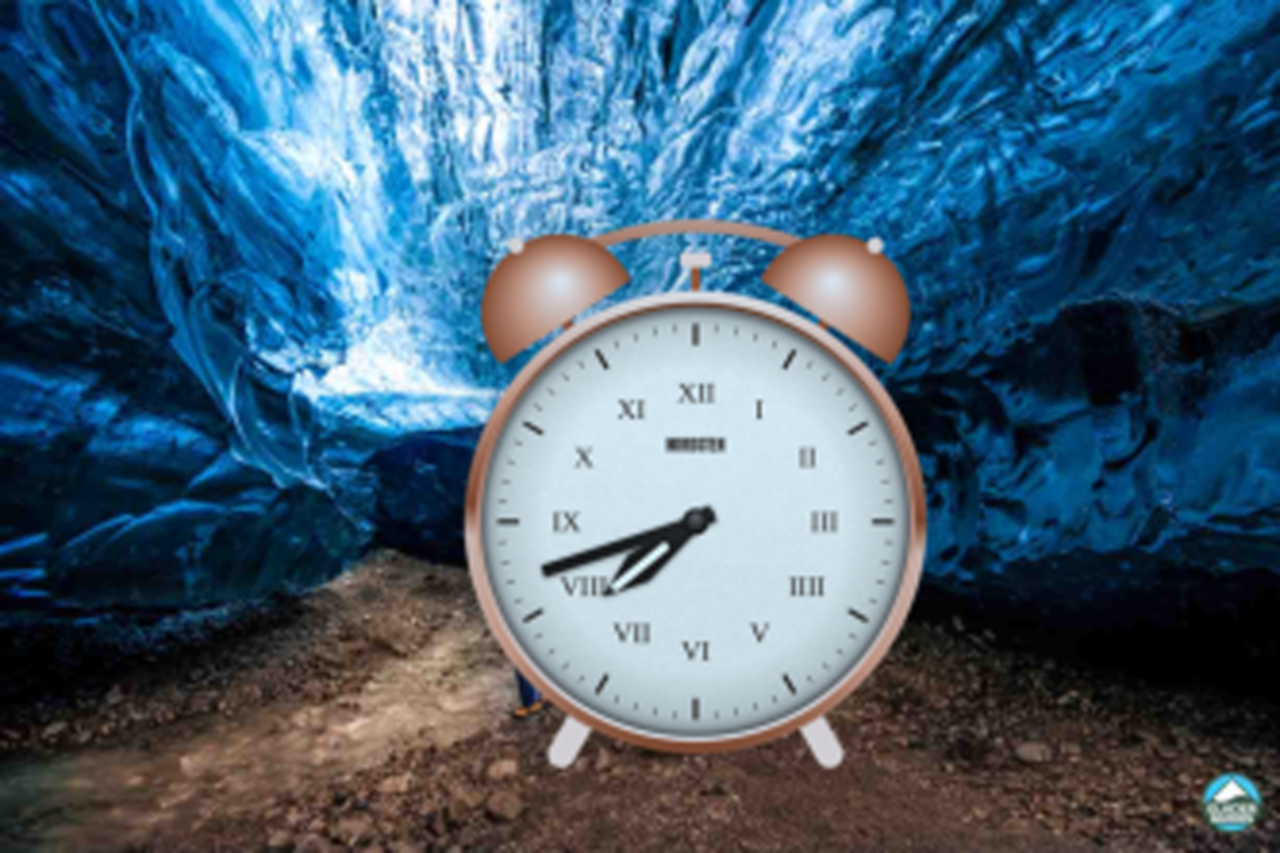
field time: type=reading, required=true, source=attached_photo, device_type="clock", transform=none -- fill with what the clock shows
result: 7:42
